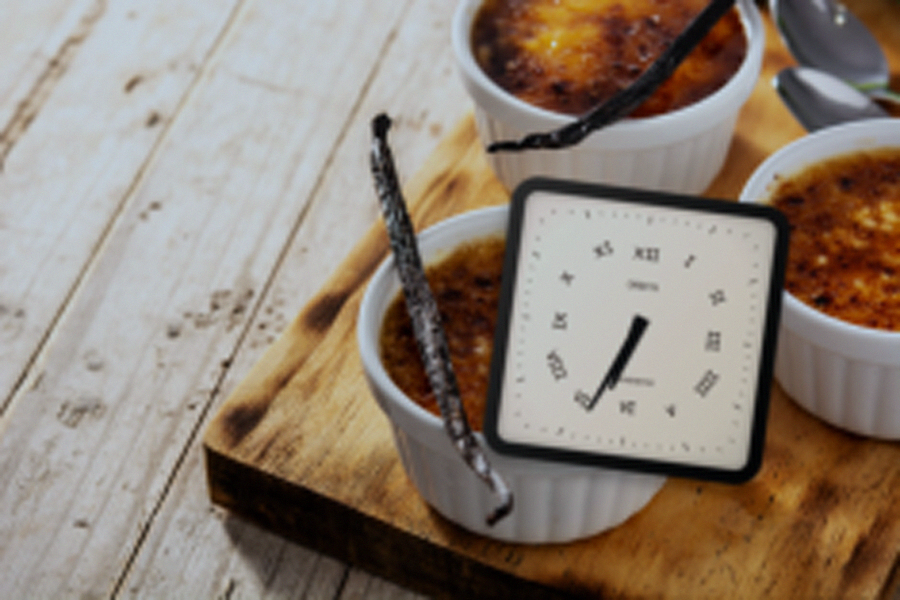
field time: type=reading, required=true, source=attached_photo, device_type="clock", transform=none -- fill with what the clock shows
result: 6:34
